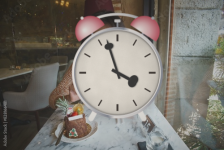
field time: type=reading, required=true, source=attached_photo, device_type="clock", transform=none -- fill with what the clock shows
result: 3:57
